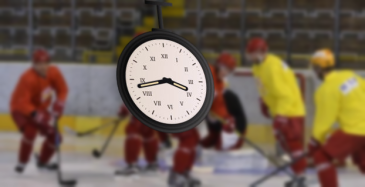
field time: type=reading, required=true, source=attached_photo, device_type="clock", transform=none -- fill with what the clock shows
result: 3:43
